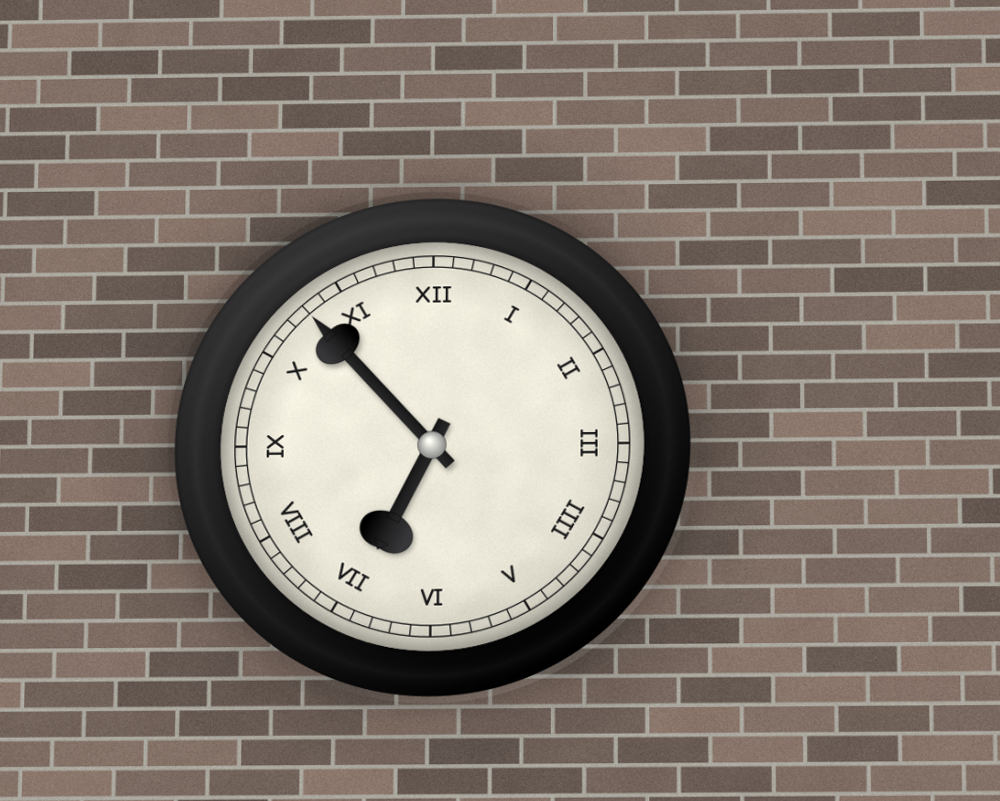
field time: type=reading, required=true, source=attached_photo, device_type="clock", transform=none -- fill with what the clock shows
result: 6:53
